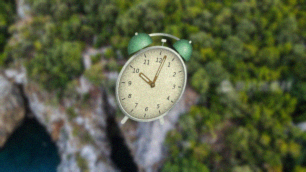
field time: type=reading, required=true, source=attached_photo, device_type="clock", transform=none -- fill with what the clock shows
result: 10:02
